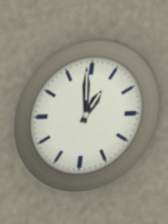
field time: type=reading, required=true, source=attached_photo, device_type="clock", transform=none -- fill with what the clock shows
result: 12:59
